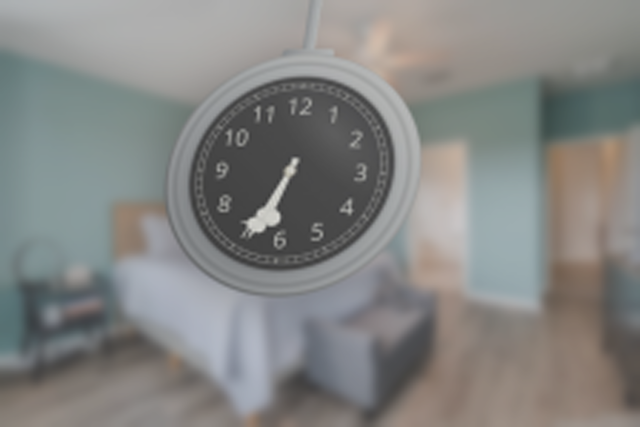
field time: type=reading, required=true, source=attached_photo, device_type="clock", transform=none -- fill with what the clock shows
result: 6:34
